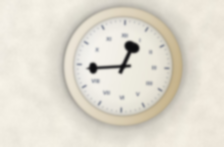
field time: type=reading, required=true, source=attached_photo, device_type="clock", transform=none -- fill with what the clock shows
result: 12:44
